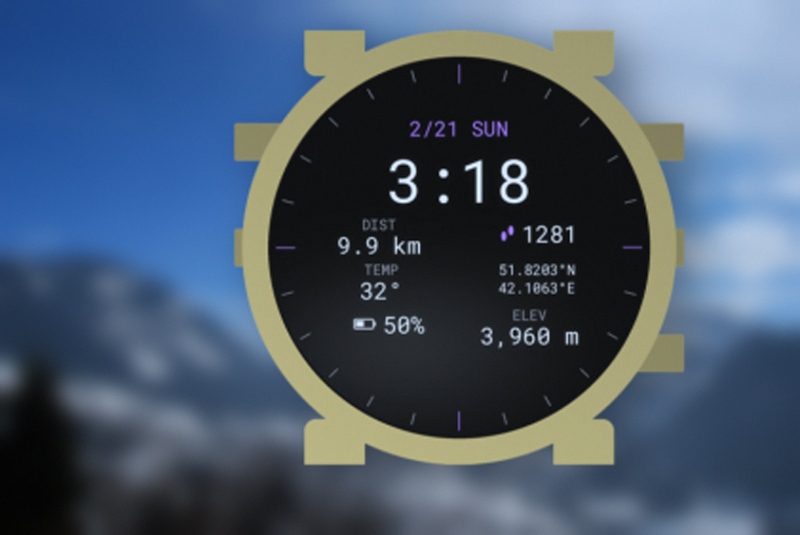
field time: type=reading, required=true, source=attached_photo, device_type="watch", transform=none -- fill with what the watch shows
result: 3:18
